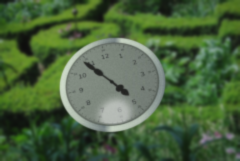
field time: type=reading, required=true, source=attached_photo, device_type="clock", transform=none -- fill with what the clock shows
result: 4:54
